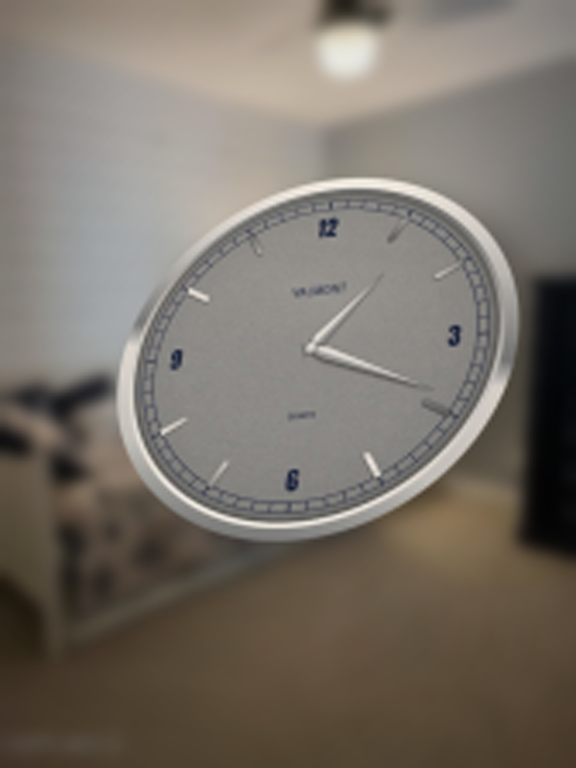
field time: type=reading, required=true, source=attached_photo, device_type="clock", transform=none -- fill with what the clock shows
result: 1:19
